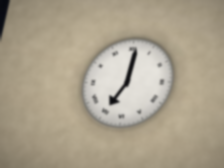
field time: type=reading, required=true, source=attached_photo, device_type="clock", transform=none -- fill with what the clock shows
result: 7:01
